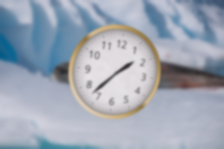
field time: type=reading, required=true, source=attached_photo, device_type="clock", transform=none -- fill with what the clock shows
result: 1:37
